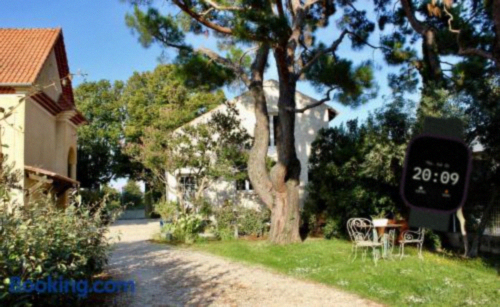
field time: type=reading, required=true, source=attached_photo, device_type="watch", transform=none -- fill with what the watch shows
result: 20:09
